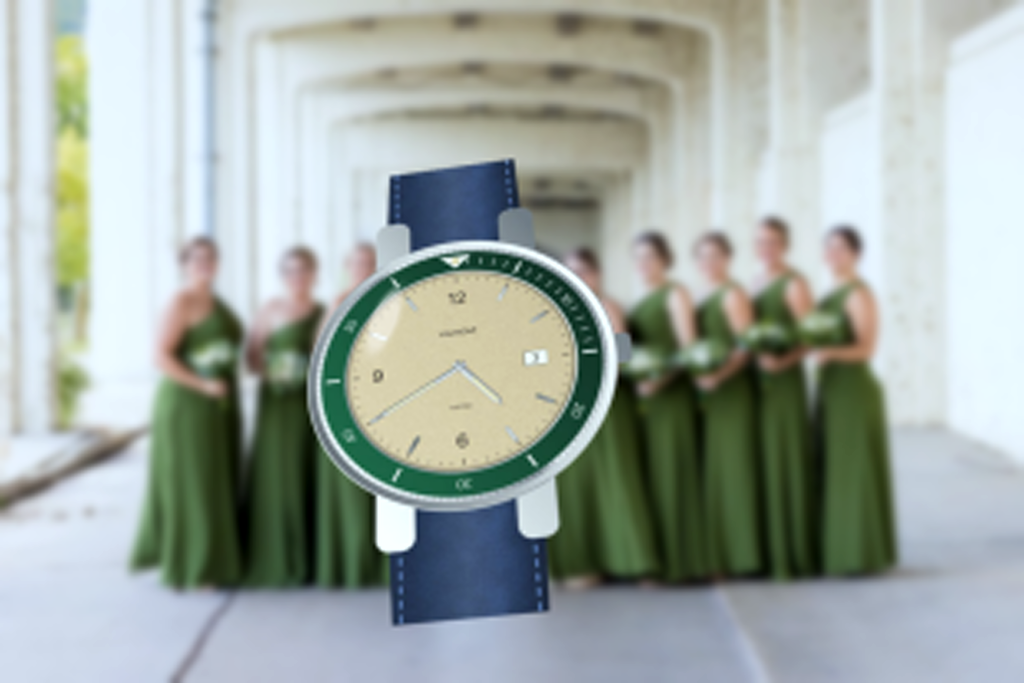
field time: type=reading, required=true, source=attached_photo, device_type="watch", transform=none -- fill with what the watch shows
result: 4:40
